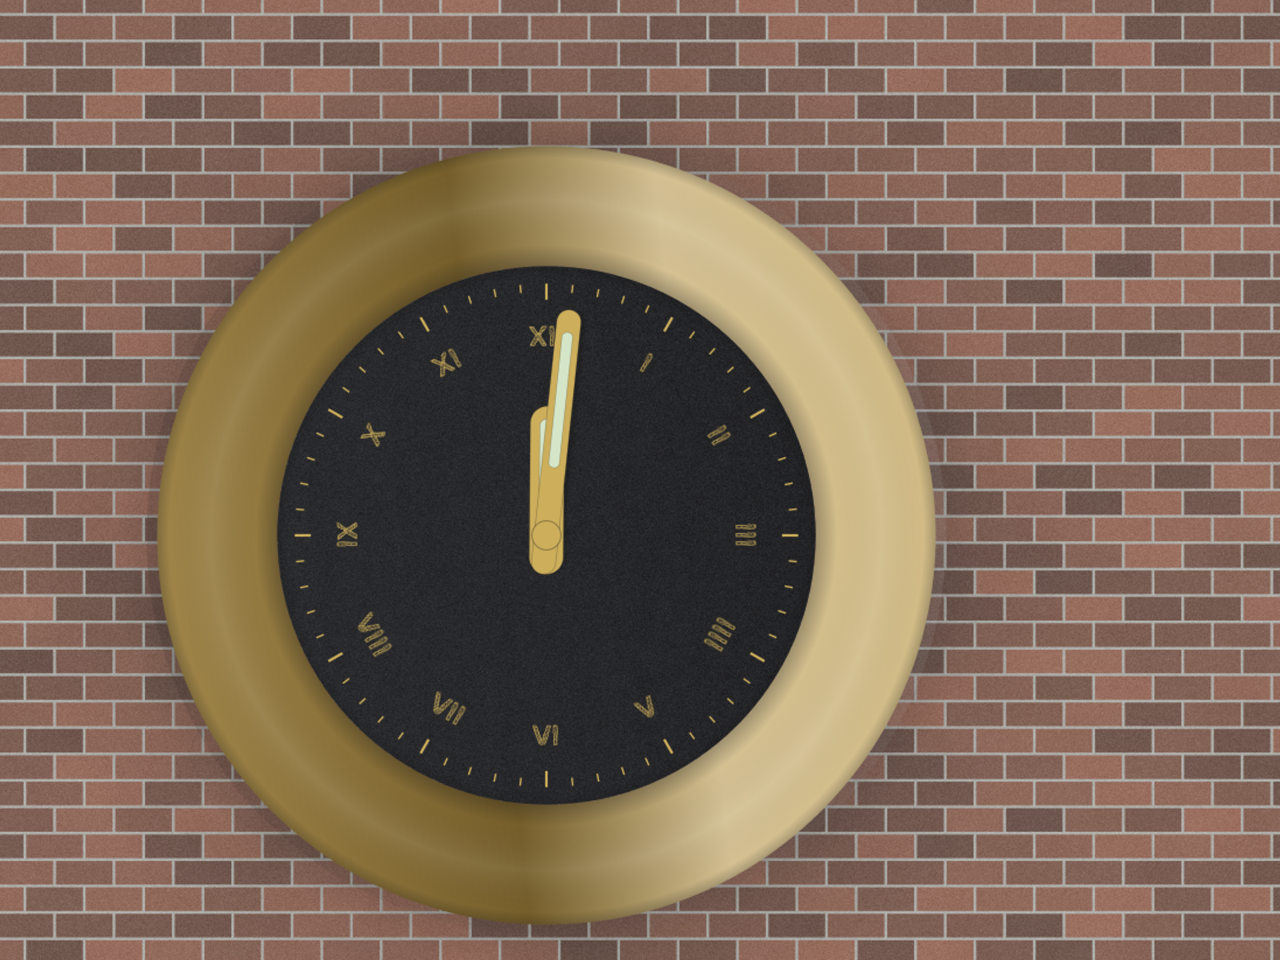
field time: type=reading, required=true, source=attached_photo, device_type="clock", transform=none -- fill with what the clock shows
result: 12:01
